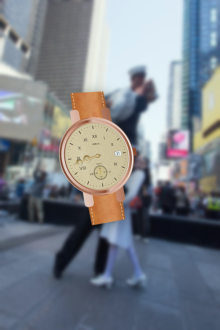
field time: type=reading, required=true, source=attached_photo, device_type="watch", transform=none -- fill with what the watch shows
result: 8:43
